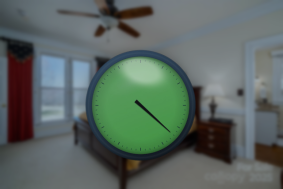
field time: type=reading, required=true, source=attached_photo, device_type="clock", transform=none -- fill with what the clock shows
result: 4:22
